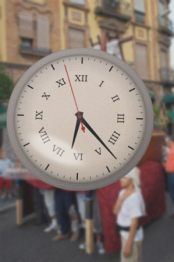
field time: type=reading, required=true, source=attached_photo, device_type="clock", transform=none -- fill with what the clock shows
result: 6:22:57
